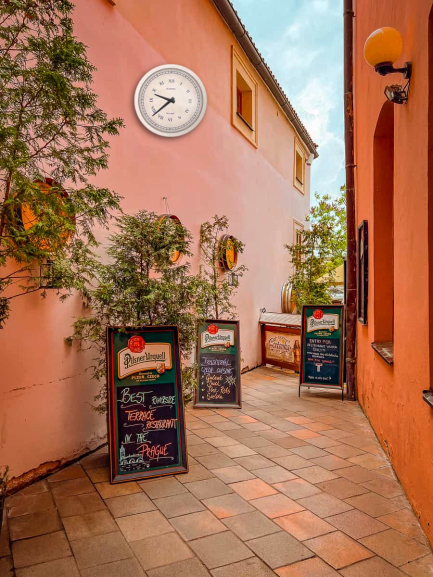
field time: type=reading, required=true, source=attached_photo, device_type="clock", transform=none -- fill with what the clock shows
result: 9:38
